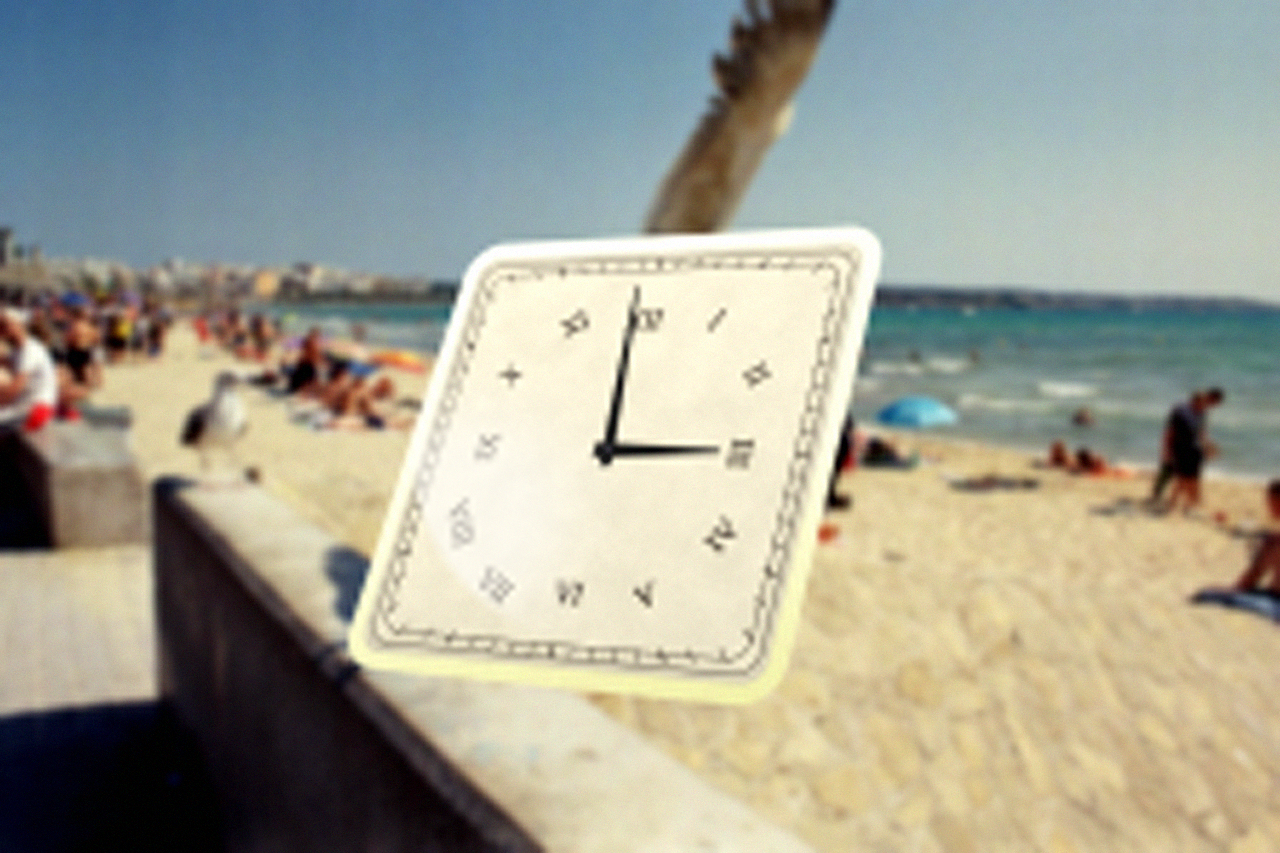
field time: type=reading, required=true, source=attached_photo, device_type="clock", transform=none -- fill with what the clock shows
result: 2:59
